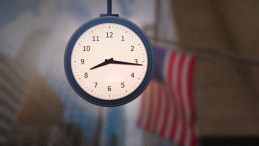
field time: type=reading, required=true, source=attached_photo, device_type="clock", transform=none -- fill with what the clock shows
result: 8:16
